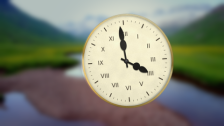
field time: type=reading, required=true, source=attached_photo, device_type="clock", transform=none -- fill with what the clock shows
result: 3:59
